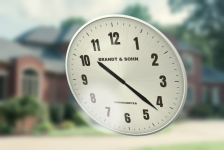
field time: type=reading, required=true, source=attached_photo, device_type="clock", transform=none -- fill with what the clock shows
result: 10:22
